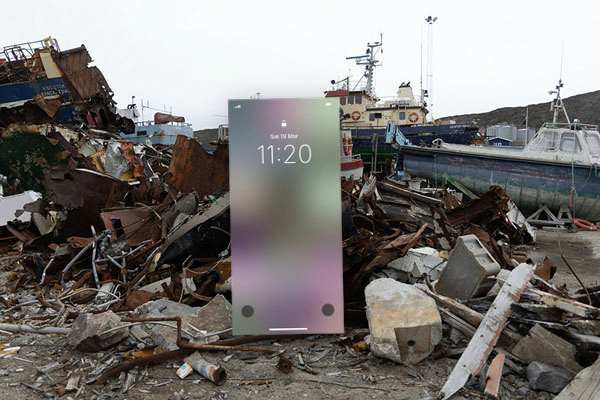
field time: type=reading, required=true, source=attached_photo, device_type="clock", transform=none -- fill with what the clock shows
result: 11:20
